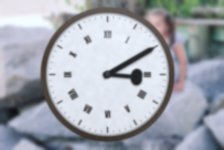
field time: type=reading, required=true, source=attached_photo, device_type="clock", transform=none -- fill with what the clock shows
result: 3:10
